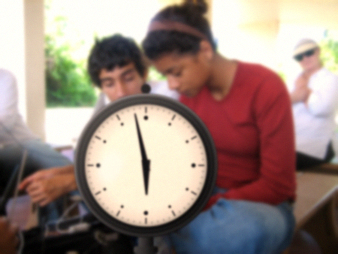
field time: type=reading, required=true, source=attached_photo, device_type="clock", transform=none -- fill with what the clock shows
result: 5:58
